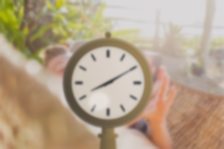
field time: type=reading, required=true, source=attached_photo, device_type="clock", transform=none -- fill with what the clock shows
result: 8:10
